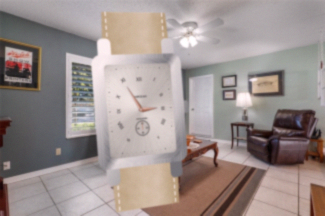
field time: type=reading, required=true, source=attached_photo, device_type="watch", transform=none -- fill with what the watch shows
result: 2:55
